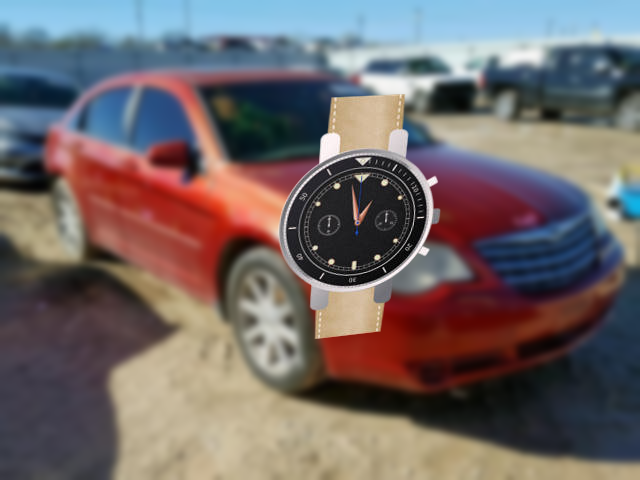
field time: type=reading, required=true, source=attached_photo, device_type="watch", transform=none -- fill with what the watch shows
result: 12:58
